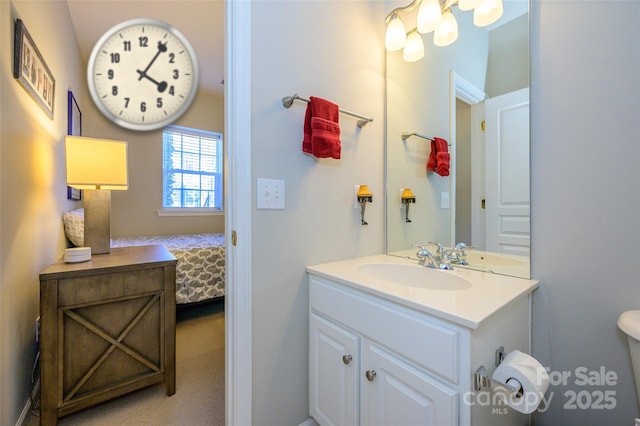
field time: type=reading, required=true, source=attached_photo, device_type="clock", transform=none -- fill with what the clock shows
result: 4:06
